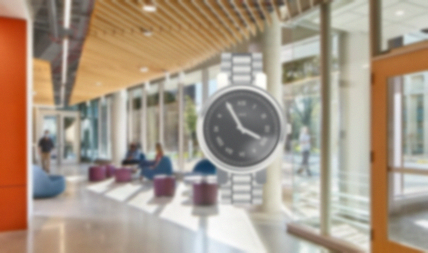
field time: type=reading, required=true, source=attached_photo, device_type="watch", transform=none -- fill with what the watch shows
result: 3:55
